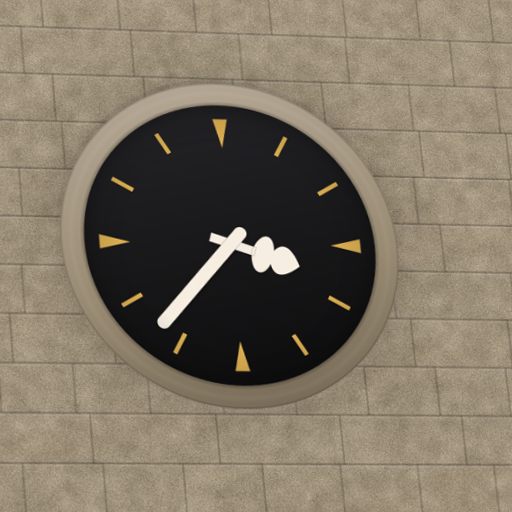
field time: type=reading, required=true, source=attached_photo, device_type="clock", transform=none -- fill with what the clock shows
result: 3:37
